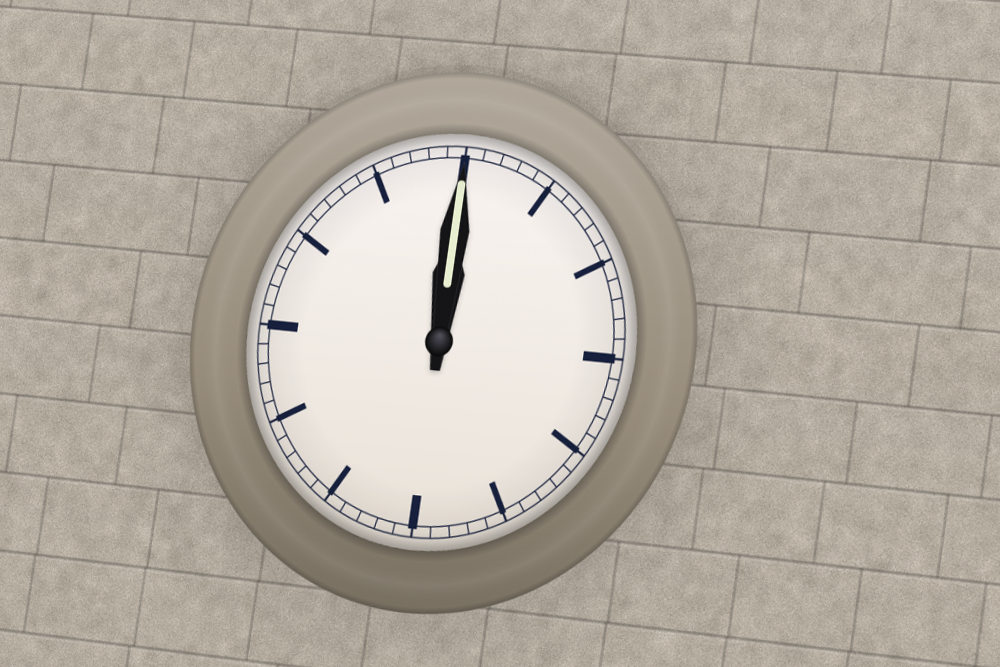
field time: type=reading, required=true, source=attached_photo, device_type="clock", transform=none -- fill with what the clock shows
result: 12:00
